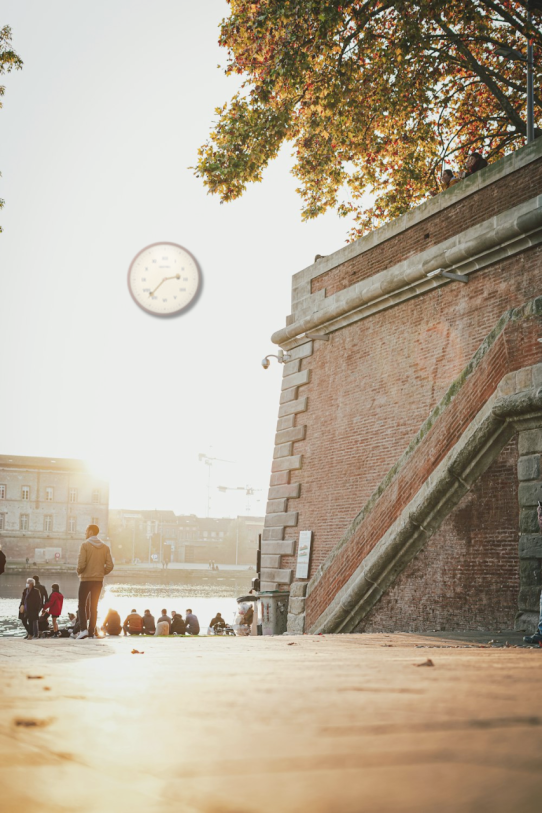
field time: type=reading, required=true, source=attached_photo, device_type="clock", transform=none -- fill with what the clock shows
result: 2:37
